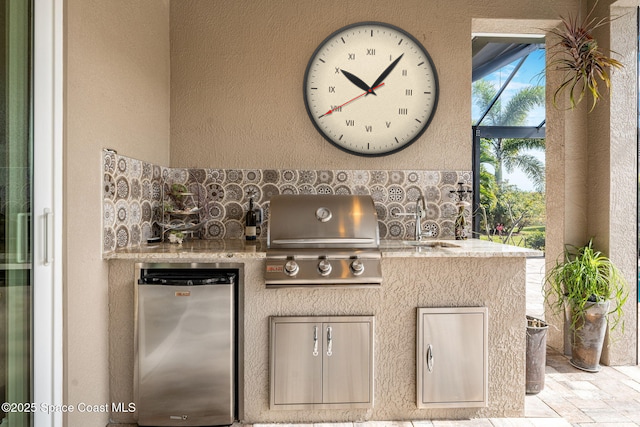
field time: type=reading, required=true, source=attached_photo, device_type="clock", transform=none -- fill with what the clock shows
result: 10:06:40
